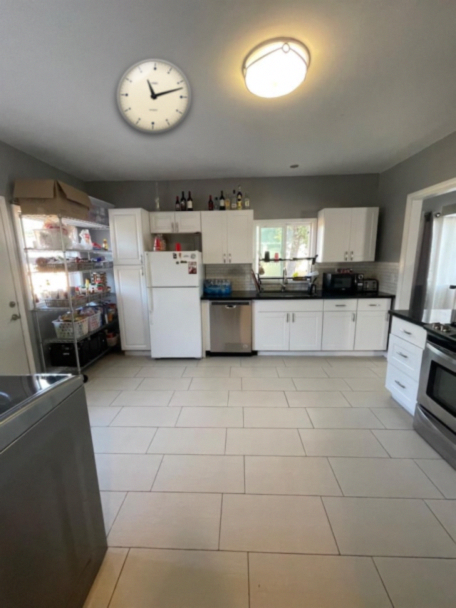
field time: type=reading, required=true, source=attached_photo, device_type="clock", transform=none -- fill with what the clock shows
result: 11:12
